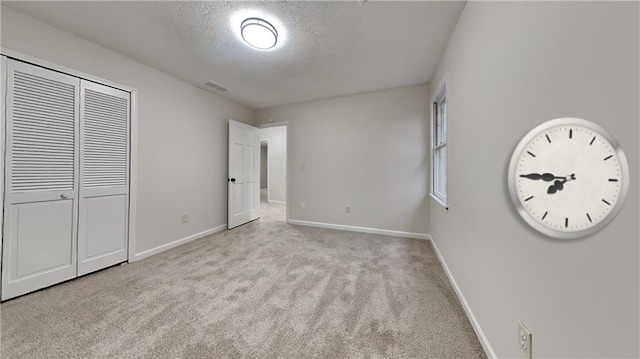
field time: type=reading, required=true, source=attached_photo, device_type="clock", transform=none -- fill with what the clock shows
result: 7:45
